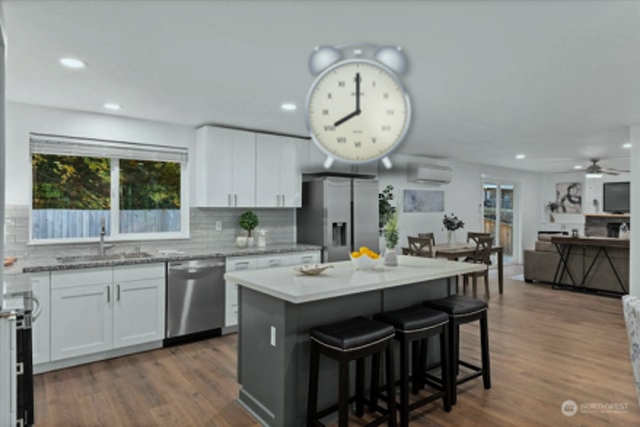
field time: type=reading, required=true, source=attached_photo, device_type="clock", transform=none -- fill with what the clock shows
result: 8:00
